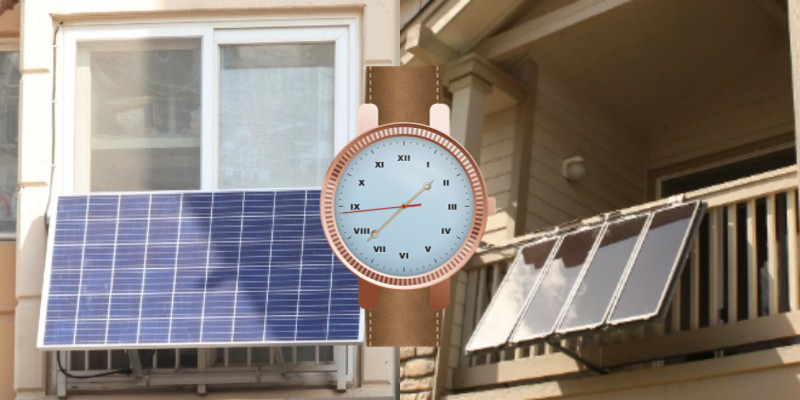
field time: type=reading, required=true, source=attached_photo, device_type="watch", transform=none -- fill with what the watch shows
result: 1:37:44
